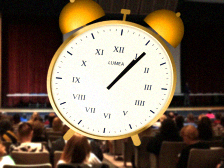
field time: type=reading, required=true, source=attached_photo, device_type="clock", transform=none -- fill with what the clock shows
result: 1:06
